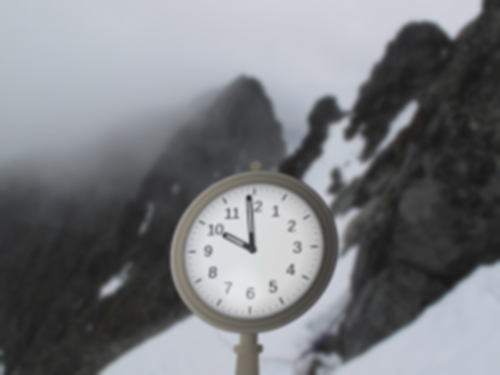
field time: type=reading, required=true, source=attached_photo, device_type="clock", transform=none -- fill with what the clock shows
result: 9:59
